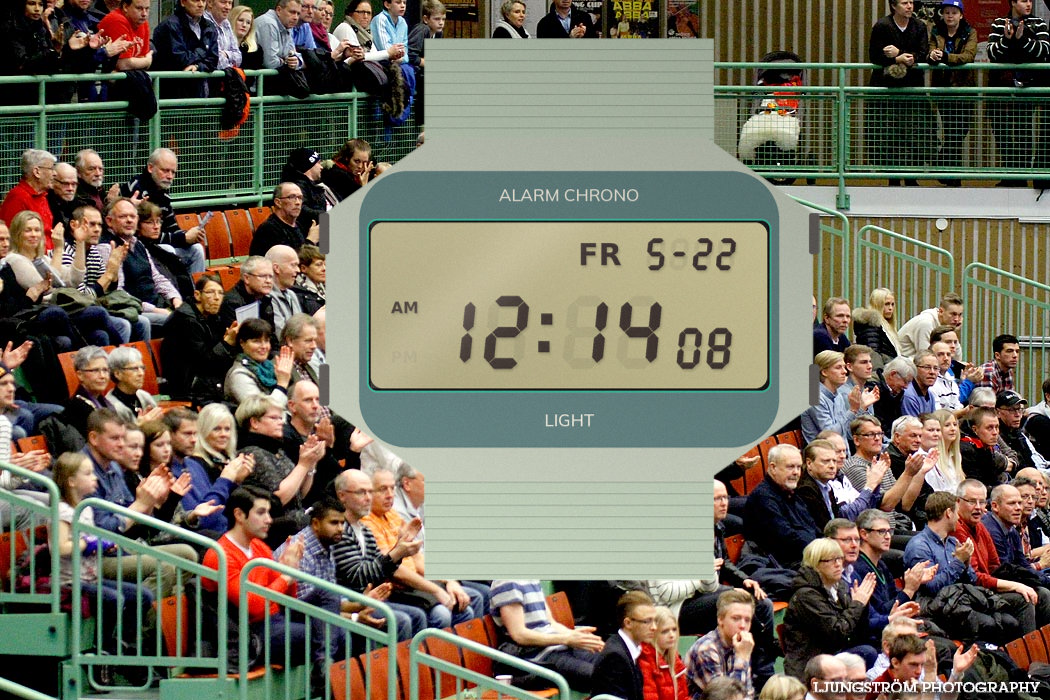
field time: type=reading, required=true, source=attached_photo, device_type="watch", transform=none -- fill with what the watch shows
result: 12:14:08
